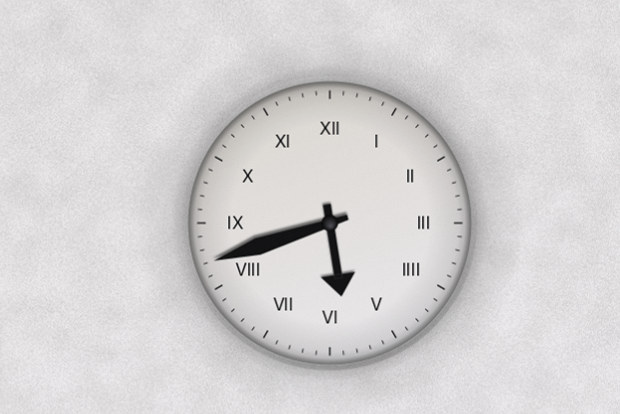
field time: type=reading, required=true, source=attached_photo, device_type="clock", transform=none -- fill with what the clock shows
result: 5:42
